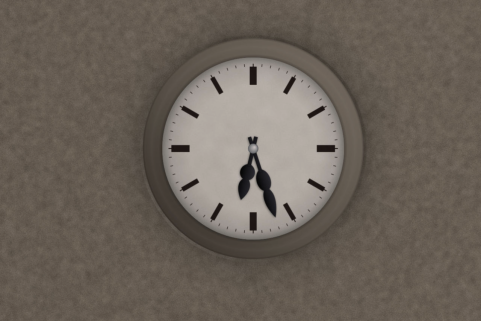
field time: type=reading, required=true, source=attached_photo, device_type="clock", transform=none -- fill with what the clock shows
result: 6:27
